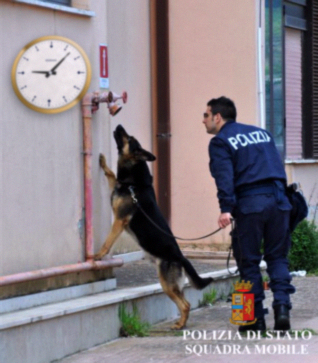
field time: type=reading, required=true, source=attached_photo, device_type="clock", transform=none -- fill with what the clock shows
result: 9:07
